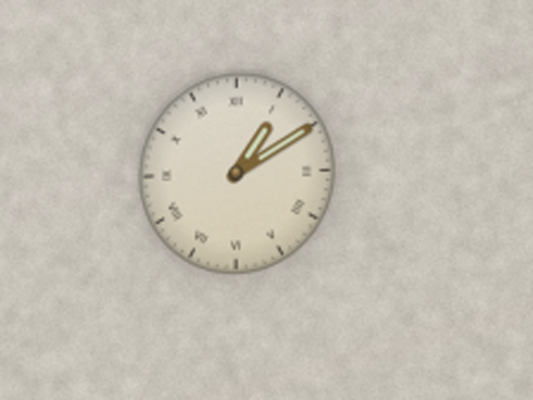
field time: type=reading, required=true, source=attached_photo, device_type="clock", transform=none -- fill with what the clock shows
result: 1:10
